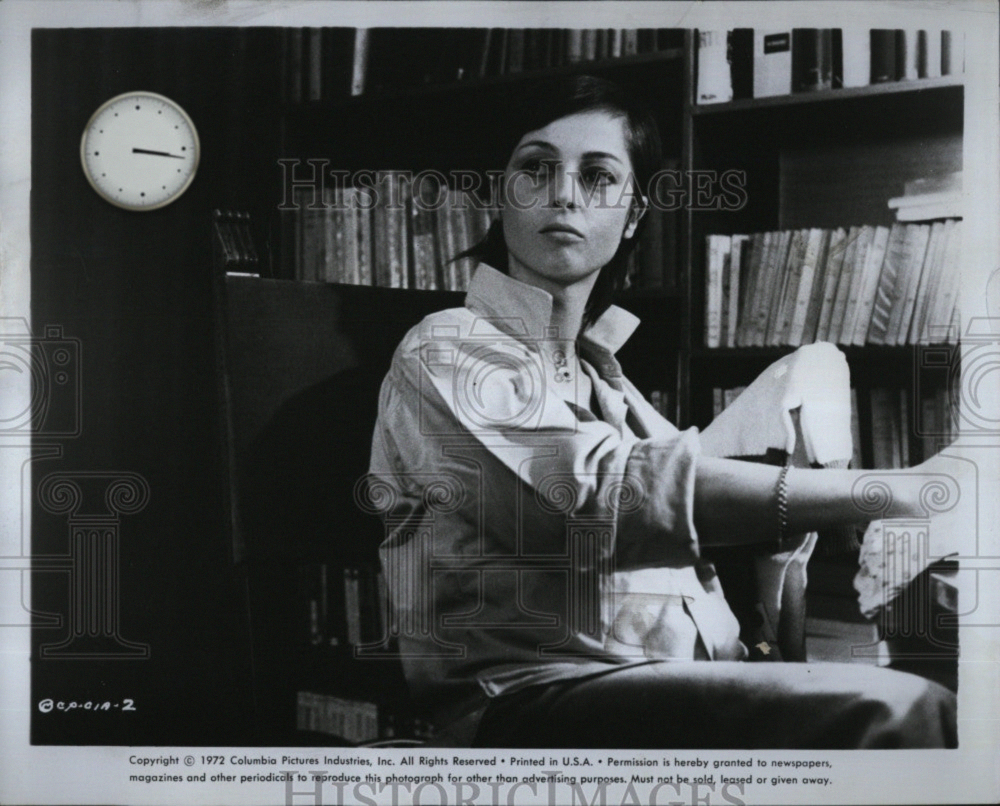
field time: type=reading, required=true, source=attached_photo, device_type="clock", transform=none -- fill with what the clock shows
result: 3:17
